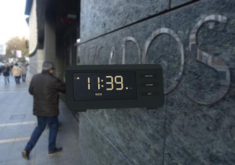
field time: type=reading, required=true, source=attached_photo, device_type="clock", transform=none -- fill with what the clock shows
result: 11:39
